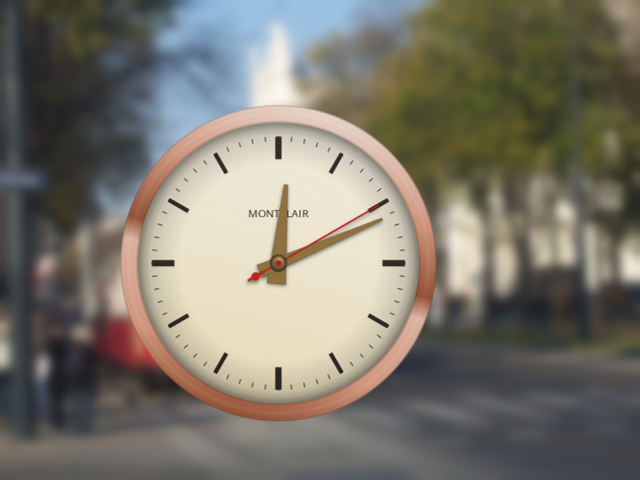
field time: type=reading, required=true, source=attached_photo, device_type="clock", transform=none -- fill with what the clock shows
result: 12:11:10
